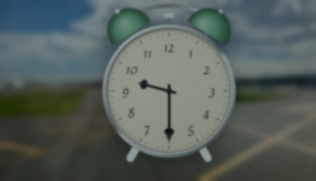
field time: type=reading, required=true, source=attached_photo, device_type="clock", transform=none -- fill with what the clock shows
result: 9:30
